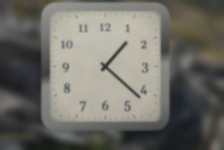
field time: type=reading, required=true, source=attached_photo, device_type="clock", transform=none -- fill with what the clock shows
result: 1:22
